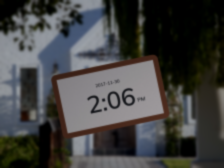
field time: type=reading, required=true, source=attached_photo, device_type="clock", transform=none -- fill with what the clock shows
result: 2:06
